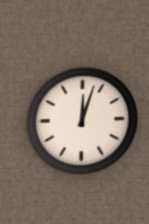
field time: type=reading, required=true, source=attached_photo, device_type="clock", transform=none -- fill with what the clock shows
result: 12:03
